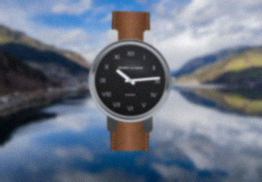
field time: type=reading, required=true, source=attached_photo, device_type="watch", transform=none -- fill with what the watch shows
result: 10:14
